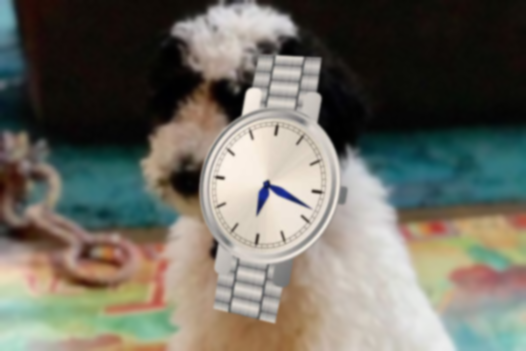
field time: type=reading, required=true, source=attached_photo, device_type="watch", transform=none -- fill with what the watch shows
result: 6:18
